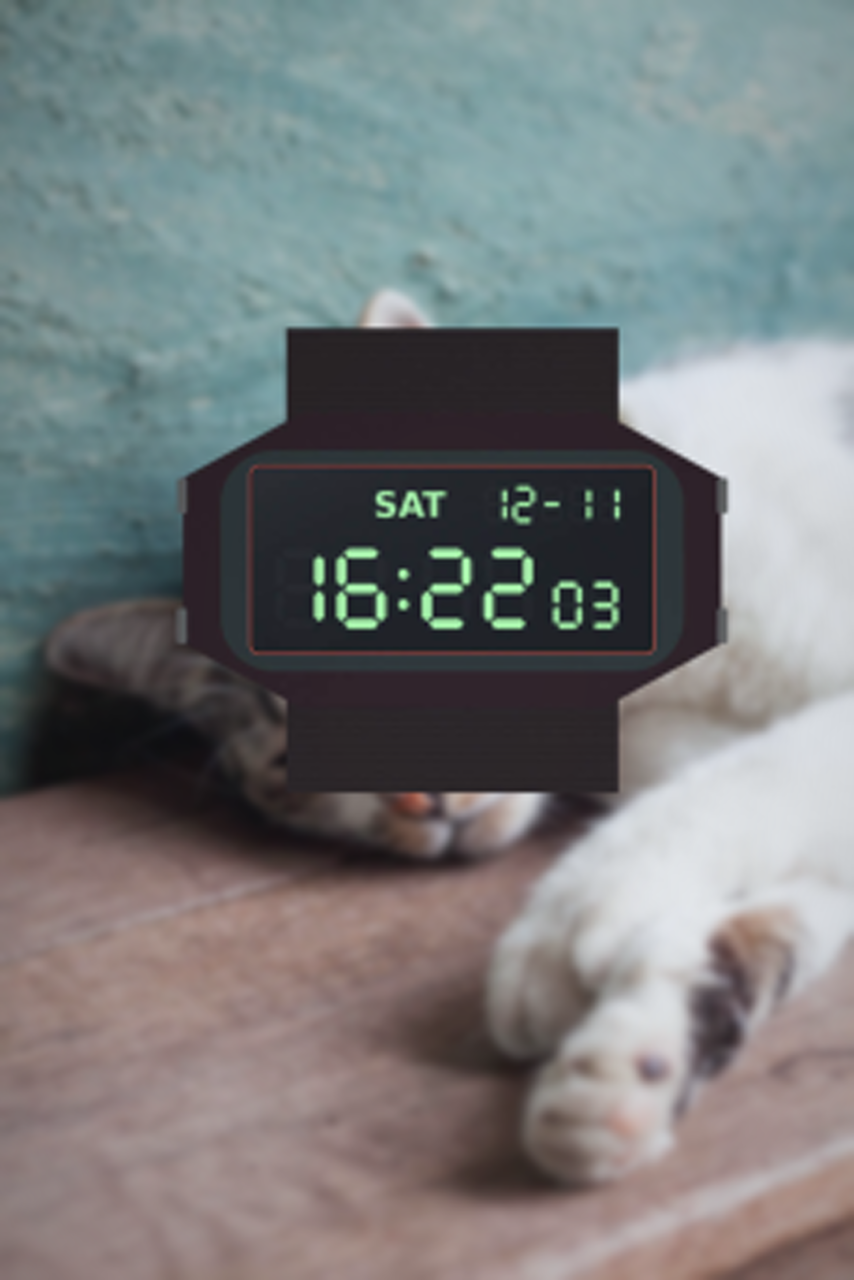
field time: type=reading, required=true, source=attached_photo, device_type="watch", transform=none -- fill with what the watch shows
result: 16:22:03
